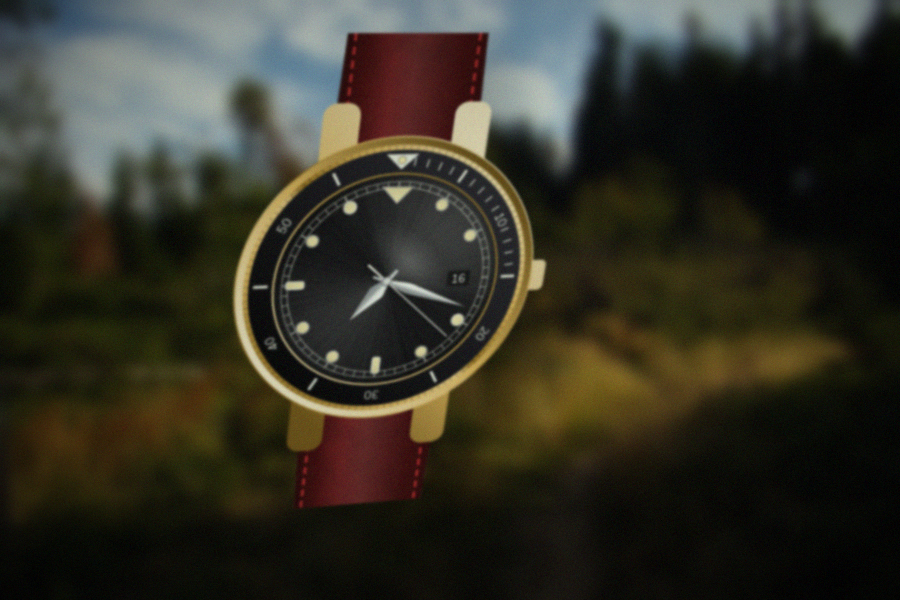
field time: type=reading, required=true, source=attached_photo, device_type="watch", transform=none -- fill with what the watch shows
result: 7:18:22
